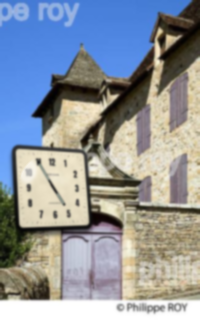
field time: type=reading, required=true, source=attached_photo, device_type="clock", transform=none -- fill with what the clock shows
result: 4:55
